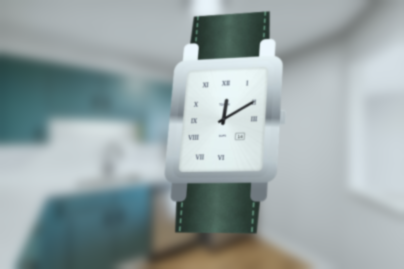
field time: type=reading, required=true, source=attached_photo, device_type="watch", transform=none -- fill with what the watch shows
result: 12:10
